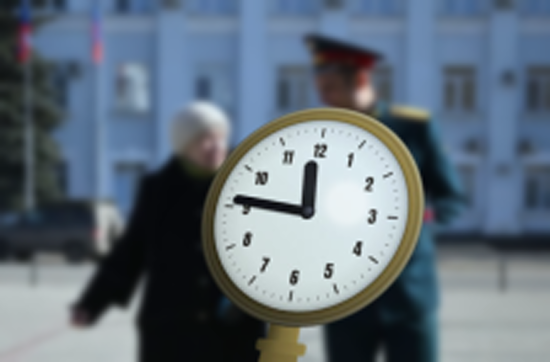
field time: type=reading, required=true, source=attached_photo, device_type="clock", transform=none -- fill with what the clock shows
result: 11:46
